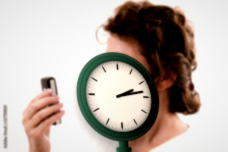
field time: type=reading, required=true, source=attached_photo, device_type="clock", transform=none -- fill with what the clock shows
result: 2:13
